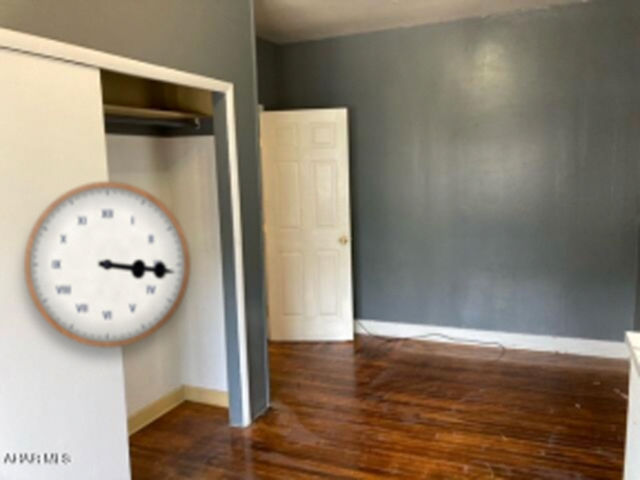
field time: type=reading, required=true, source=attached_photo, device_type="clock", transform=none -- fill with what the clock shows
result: 3:16
